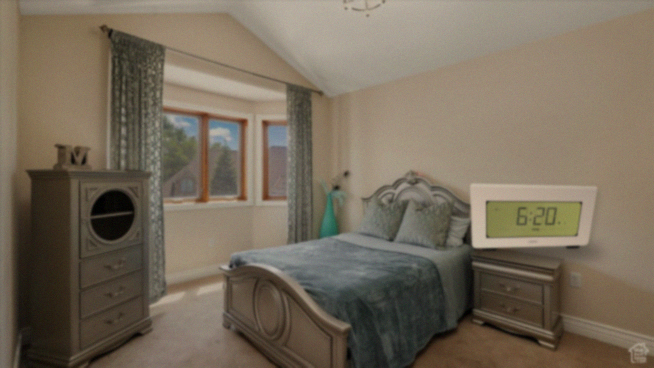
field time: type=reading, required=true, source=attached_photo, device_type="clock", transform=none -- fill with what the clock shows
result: 6:20
